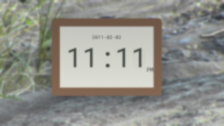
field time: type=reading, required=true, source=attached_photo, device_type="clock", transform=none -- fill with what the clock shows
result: 11:11
